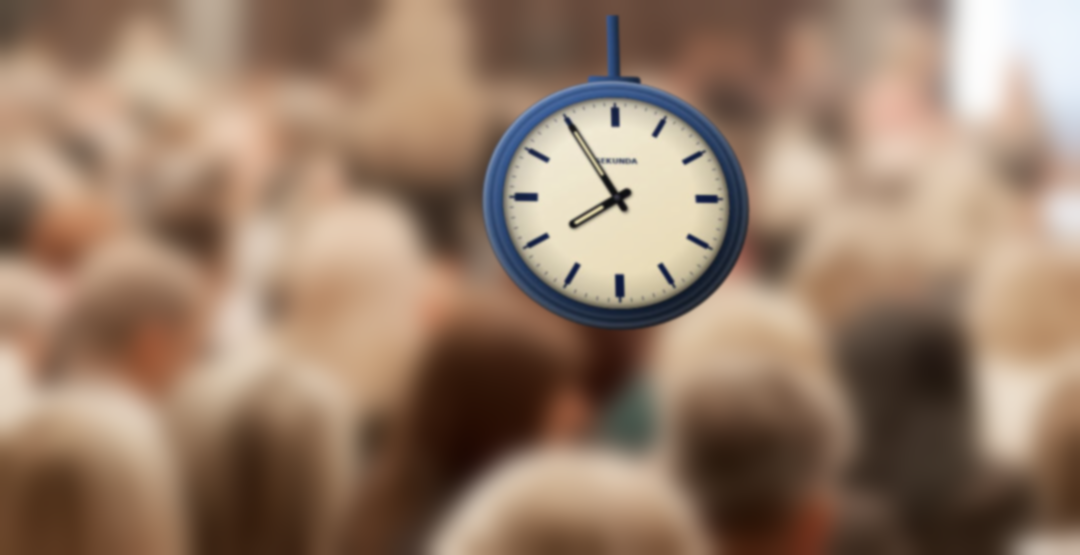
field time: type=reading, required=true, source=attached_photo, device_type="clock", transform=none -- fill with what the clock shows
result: 7:55
